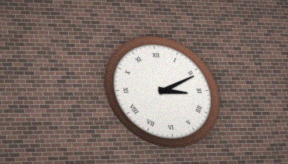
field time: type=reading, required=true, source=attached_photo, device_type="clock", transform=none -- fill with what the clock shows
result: 3:11
